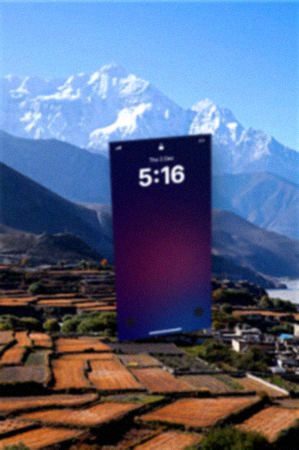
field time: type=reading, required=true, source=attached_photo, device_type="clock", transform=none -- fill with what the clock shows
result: 5:16
